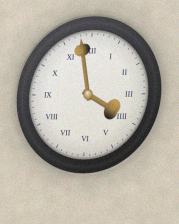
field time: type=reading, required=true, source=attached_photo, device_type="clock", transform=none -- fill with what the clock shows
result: 3:58
